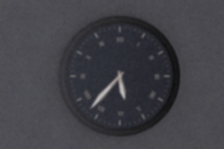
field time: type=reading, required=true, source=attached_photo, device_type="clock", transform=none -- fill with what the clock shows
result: 5:37
